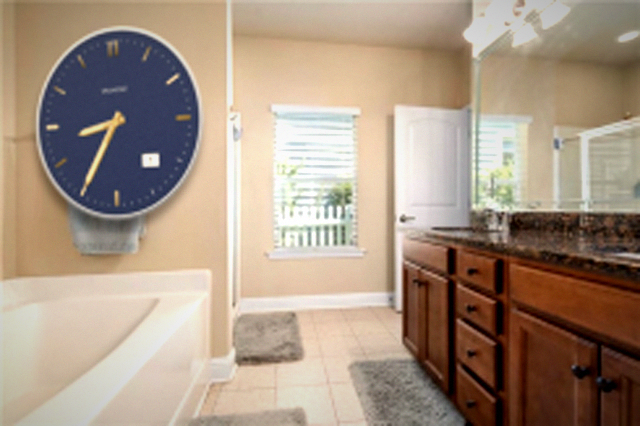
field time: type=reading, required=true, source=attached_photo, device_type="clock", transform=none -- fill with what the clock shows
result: 8:35
